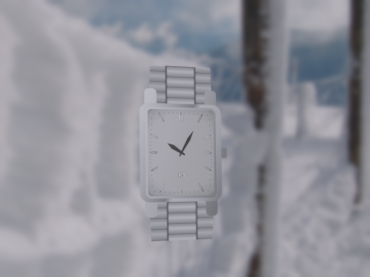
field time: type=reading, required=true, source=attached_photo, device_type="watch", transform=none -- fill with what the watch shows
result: 10:05
